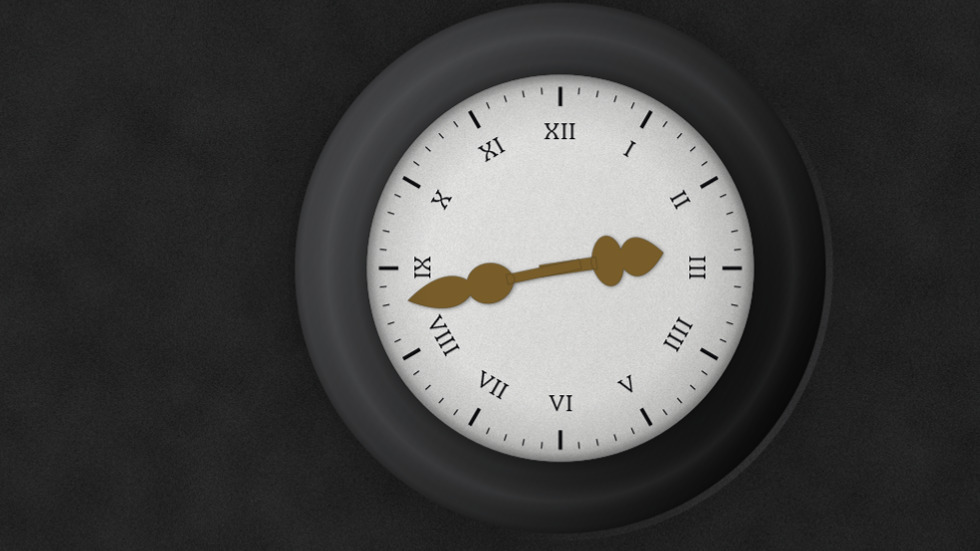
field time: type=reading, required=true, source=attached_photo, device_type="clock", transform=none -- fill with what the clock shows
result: 2:43
